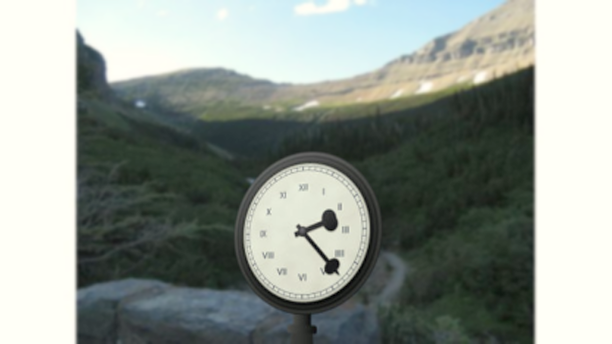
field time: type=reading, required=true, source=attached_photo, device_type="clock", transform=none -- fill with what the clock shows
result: 2:23
